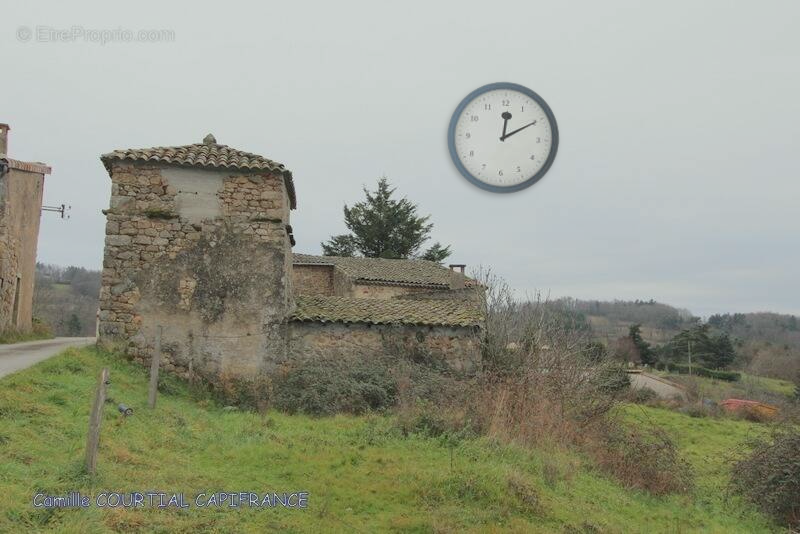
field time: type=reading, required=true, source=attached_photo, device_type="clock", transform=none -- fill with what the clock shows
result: 12:10
